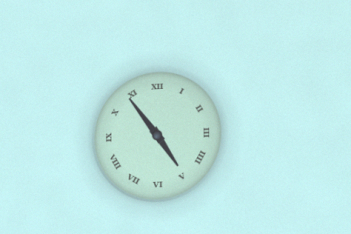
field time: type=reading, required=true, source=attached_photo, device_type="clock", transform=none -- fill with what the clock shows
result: 4:54
